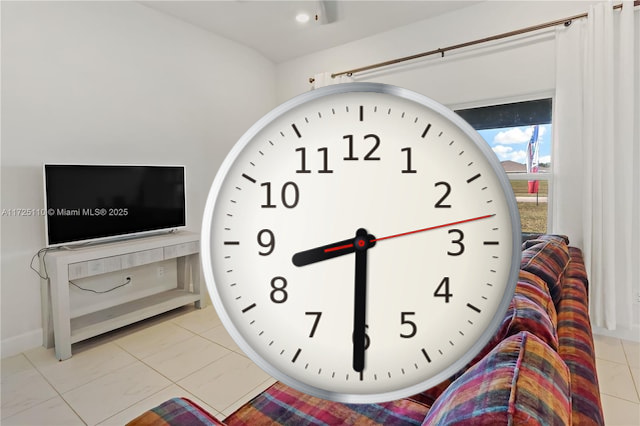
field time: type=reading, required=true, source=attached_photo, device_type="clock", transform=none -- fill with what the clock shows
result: 8:30:13
